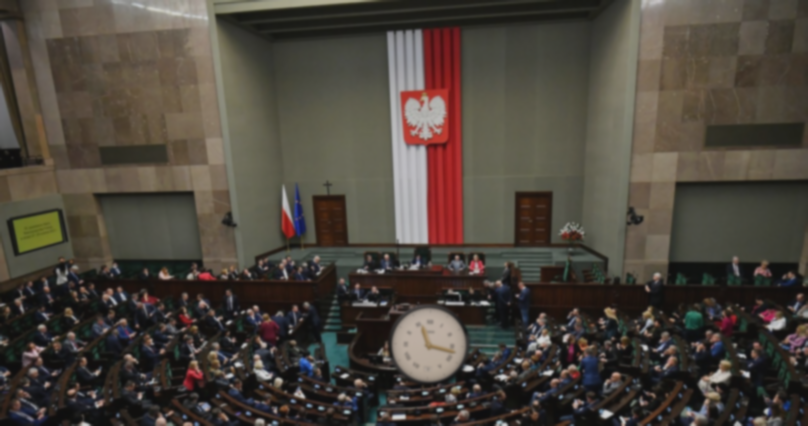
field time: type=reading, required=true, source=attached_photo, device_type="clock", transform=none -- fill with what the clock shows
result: 11:17
